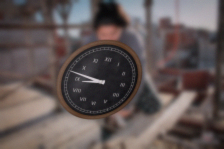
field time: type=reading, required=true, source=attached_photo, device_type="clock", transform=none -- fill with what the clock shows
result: 8:47
